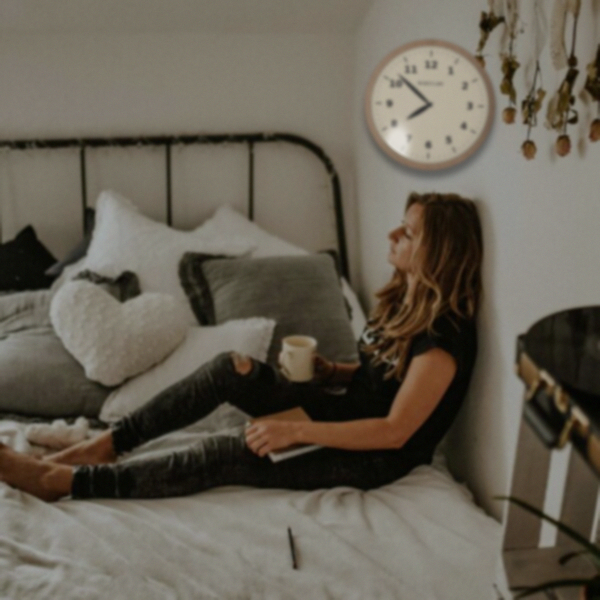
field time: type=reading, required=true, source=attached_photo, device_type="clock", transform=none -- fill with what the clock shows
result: 7:52
